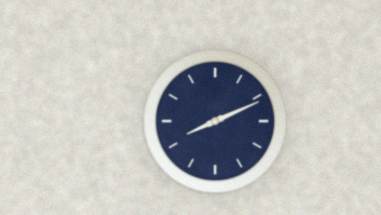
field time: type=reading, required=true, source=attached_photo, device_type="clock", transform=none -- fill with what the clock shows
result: 8:11
